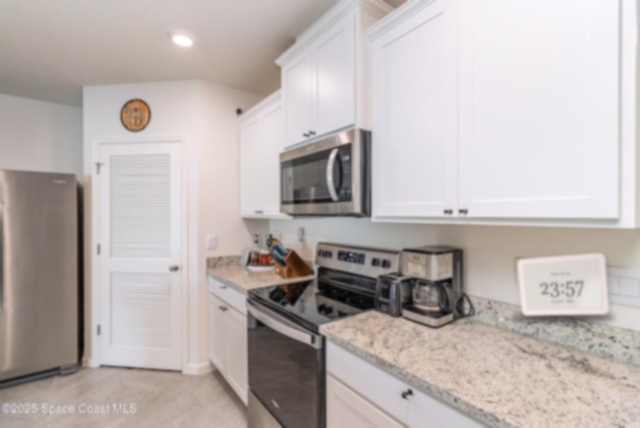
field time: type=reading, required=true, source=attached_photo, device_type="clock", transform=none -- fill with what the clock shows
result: 23:57
